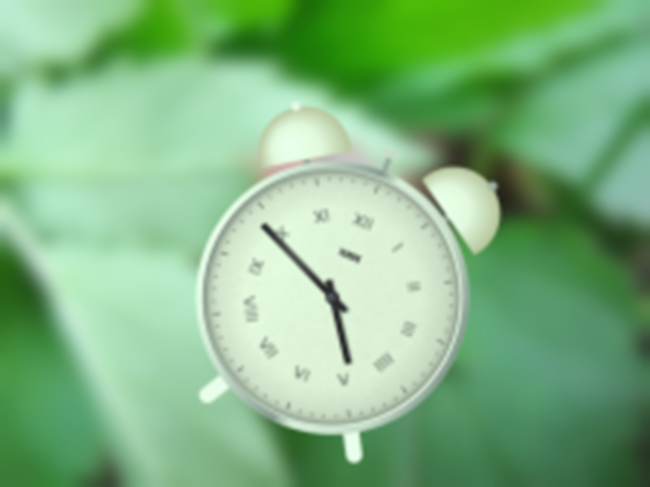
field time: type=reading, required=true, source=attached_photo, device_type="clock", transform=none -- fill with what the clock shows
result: 4:49
